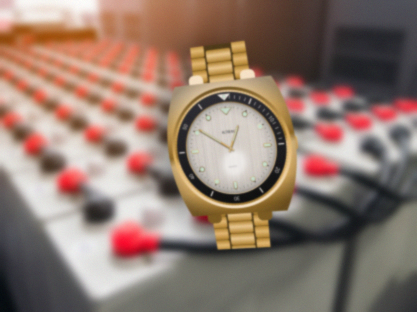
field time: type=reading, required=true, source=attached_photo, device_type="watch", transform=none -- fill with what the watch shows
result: 12:51
